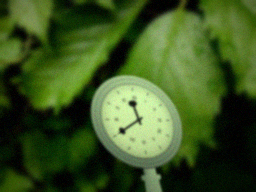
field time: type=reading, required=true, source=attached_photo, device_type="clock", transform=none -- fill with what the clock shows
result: 11:40
